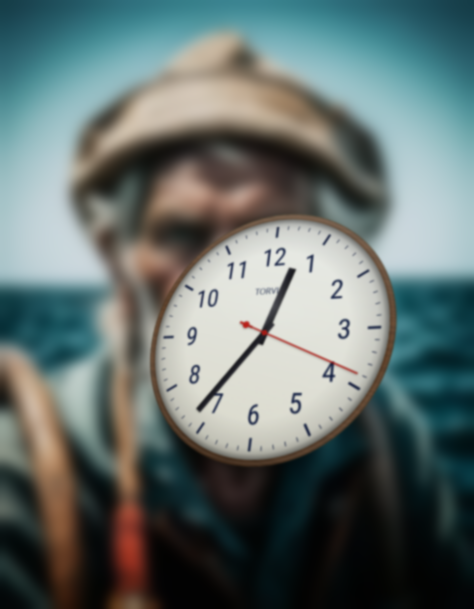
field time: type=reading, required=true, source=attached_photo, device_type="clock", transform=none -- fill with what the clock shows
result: 12:36:19
